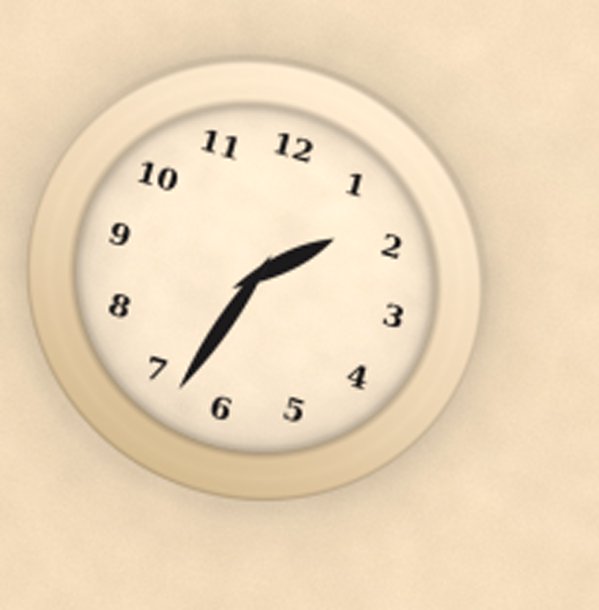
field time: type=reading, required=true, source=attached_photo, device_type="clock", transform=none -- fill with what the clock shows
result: 1:33
